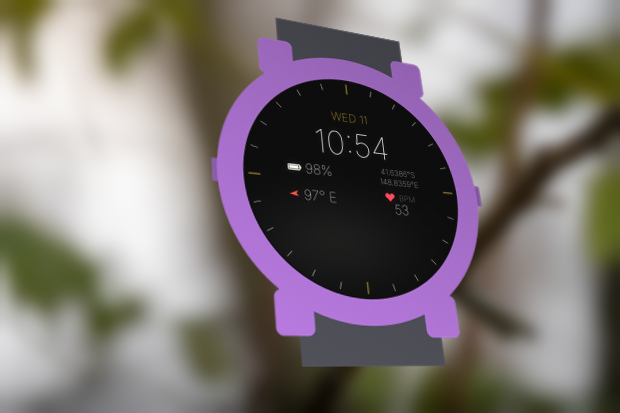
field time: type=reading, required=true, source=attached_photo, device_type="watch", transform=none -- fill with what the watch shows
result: 10:54
